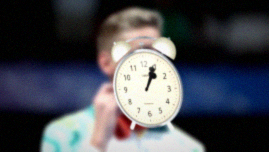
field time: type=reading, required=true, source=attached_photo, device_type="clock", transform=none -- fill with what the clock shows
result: 1:04
